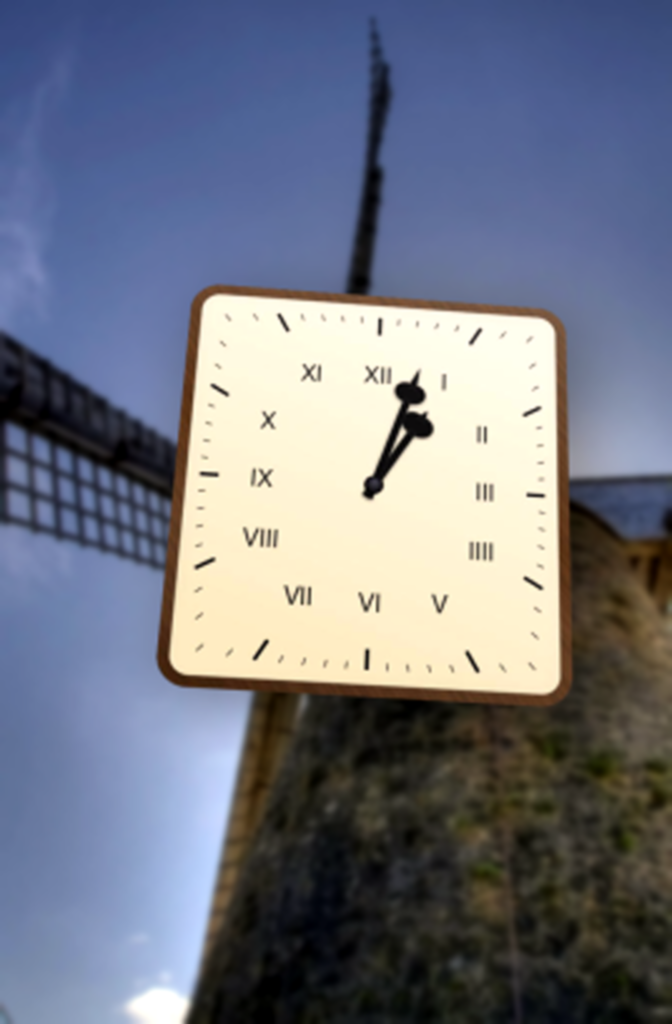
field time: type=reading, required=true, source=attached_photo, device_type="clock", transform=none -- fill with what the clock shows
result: 1:03
